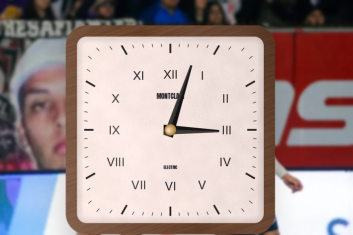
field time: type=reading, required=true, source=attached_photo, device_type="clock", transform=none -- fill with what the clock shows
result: 3:03
